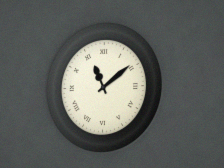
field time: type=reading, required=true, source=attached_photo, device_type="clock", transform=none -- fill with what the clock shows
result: 11:09
